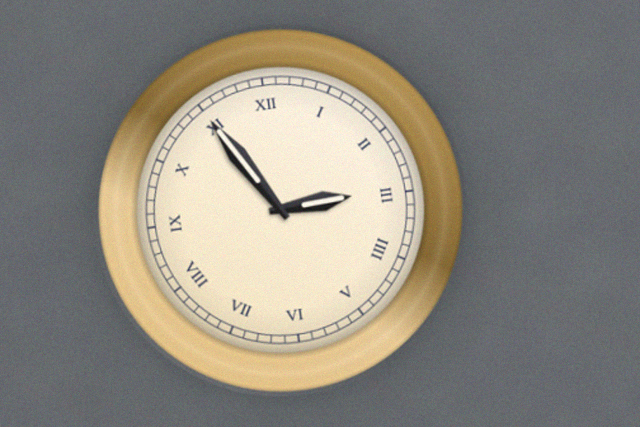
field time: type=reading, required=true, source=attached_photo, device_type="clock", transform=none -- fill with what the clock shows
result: 2:55
